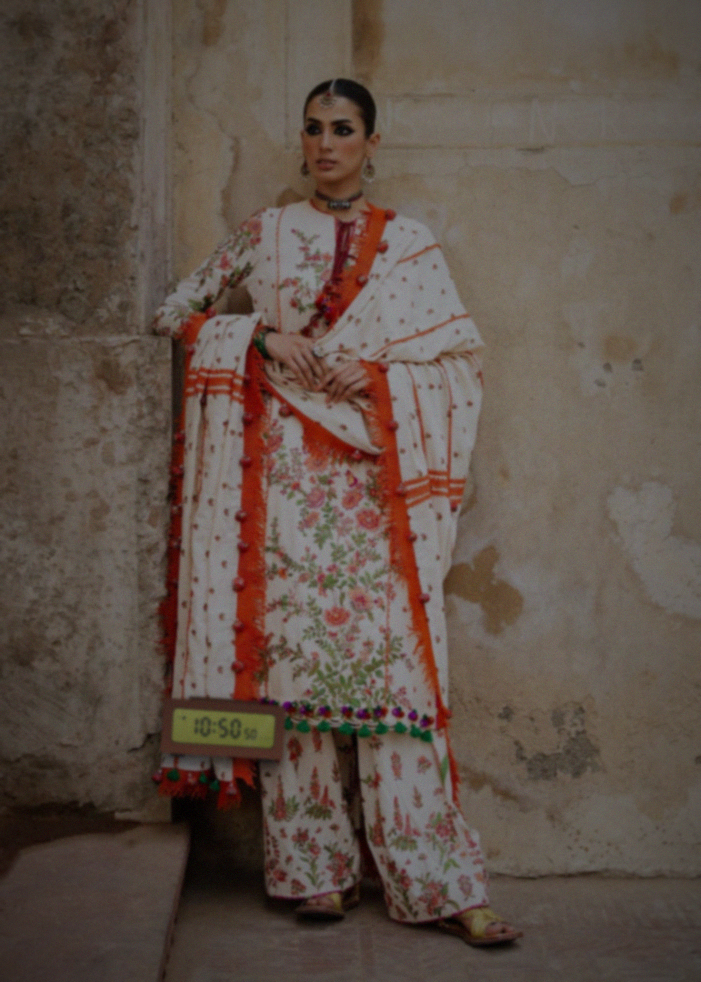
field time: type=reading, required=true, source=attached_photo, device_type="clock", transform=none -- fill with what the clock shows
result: 10:50
